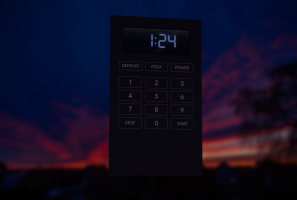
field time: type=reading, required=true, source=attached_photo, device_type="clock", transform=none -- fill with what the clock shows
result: 1:24
